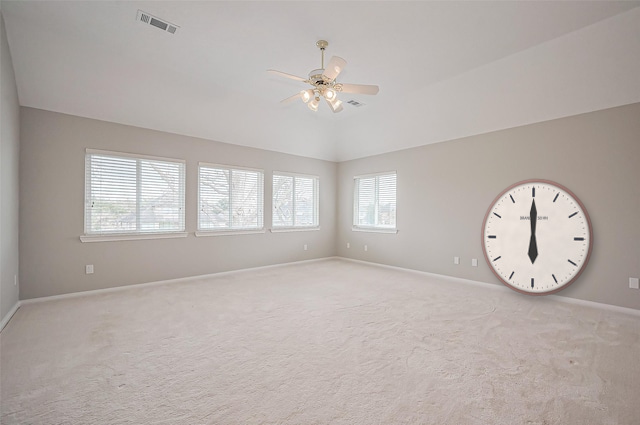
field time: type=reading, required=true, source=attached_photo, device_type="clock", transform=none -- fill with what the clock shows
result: 6:00
